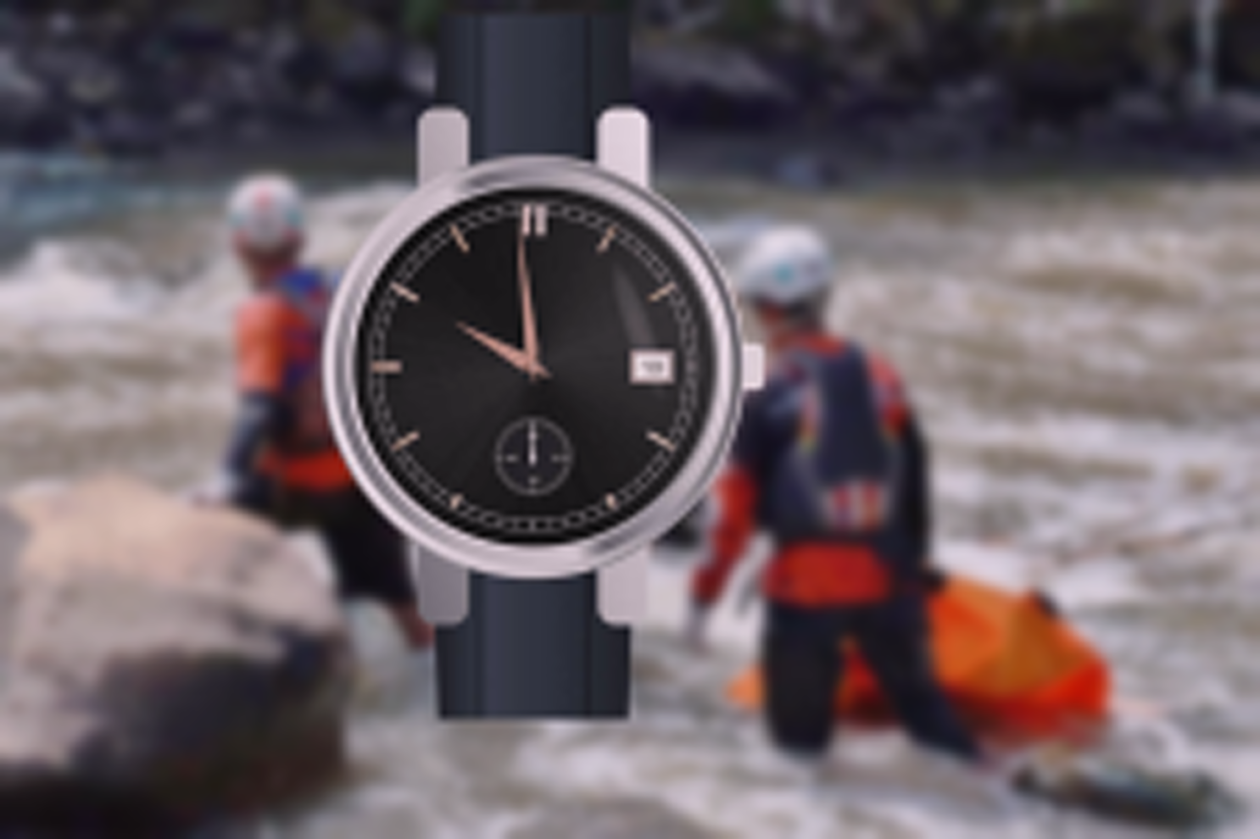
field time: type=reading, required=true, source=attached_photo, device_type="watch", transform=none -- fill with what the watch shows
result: 9:59
